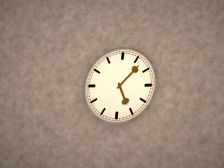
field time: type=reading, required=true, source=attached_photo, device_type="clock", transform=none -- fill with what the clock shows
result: 5:07
